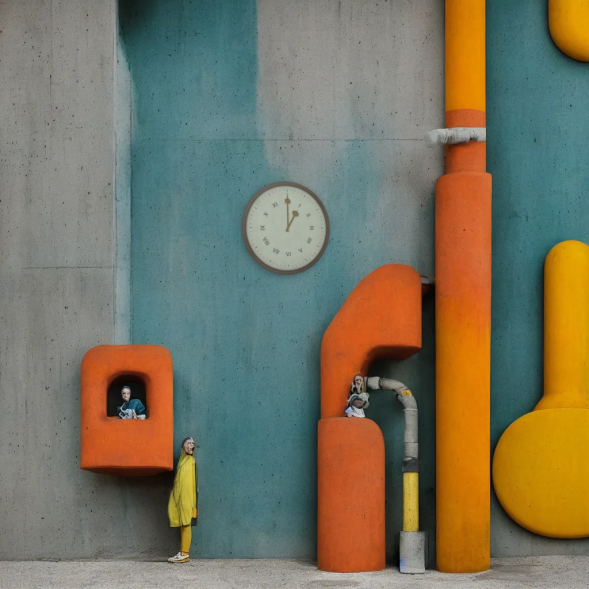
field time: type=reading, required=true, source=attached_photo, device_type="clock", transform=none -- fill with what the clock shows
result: 1:00
